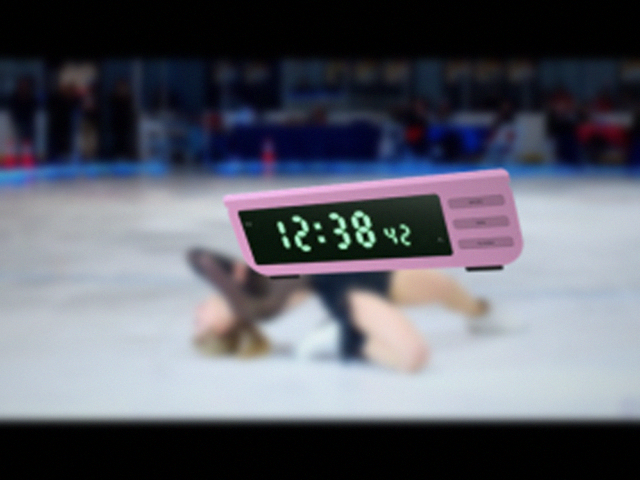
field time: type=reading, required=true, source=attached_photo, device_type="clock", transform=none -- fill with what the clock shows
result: 12:38:42
